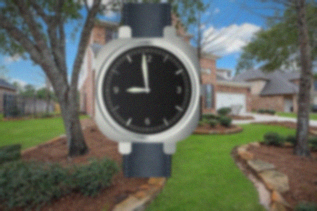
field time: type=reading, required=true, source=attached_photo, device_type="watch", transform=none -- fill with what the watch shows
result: 8:59
